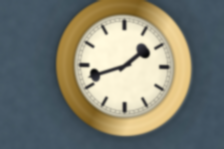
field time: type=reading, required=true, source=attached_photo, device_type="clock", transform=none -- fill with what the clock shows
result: 1:42
